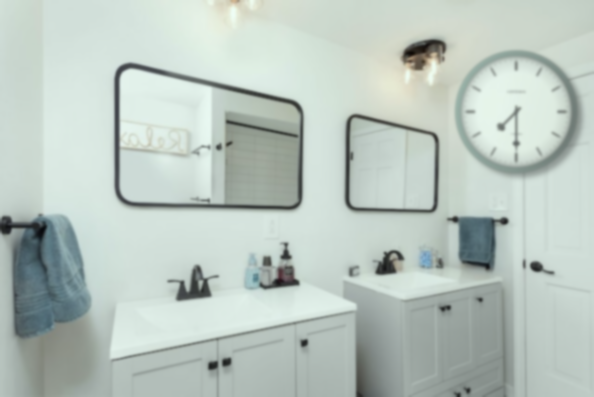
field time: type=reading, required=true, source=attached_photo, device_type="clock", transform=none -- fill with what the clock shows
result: 7:30
